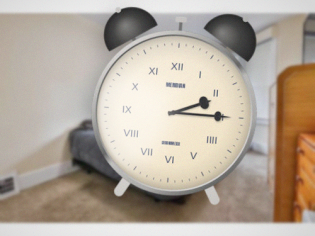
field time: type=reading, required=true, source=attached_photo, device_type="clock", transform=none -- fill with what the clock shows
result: 2:15
